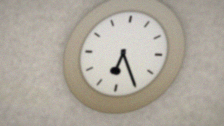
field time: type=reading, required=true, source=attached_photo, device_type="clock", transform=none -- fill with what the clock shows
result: 6:25
